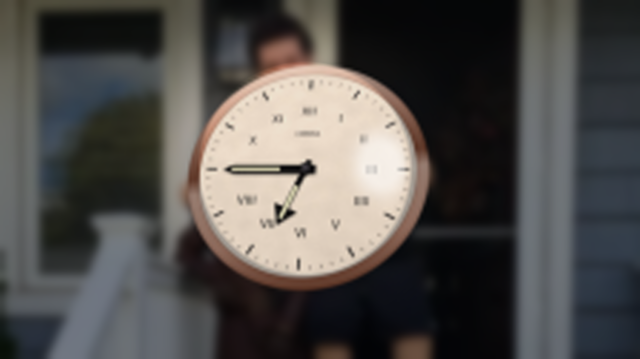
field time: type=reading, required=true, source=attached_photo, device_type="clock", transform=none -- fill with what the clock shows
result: 6:45
